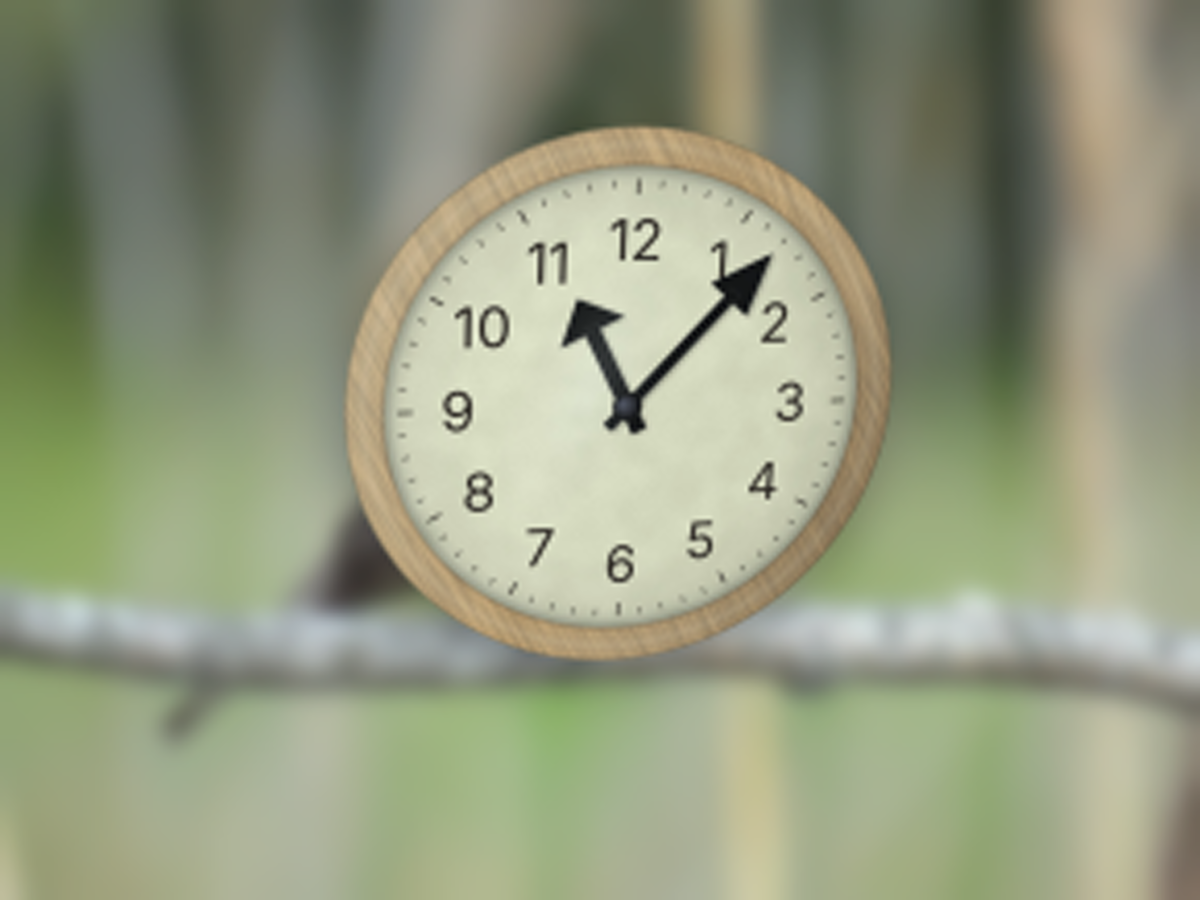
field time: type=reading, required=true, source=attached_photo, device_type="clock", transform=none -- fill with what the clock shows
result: 11:07
